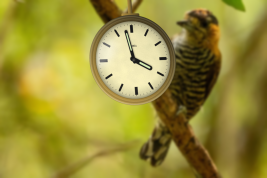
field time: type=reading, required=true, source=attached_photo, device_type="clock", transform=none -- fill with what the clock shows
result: 3:58
